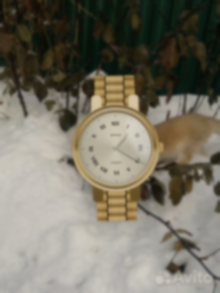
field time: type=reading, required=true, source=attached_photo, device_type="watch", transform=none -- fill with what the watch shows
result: 1:20
